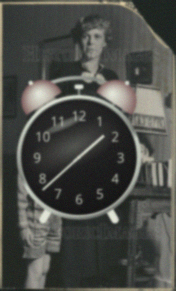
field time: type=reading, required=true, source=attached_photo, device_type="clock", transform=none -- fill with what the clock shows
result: 1:38
